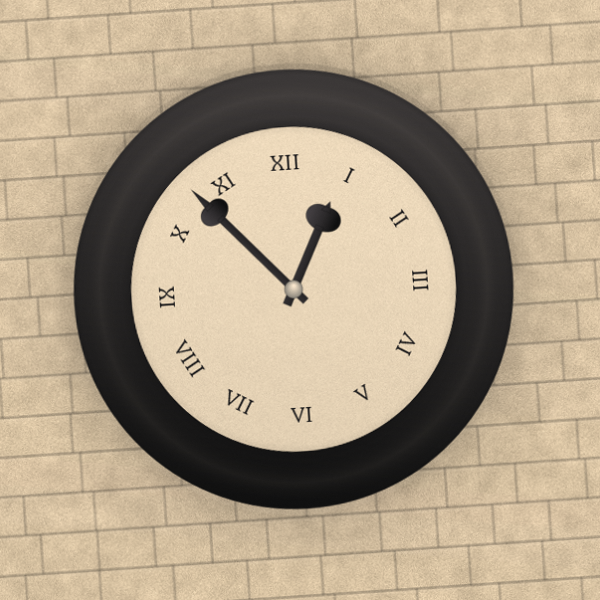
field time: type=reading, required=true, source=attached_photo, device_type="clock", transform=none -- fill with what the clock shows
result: 12:53
